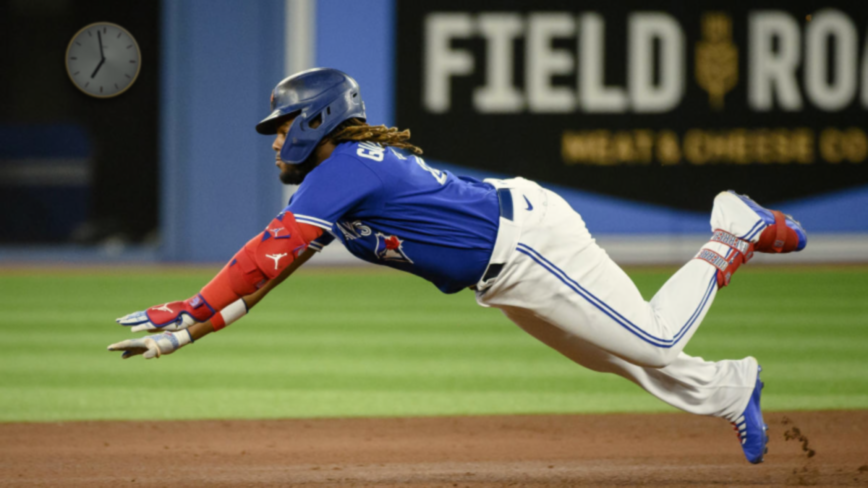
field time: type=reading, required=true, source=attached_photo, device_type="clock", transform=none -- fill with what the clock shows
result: 6:58
